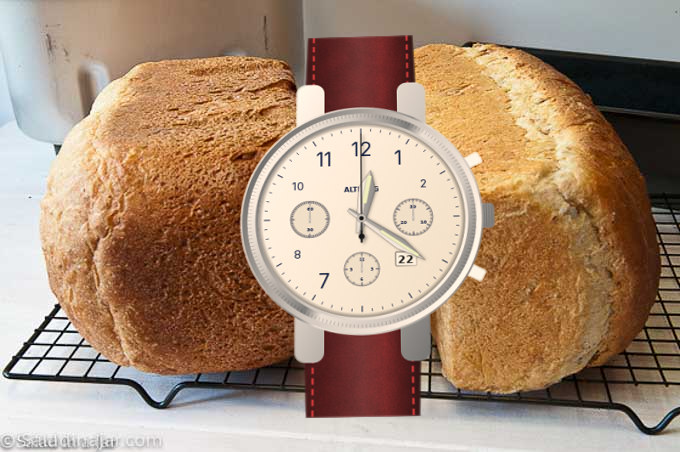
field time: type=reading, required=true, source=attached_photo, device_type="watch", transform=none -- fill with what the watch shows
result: 12:21
